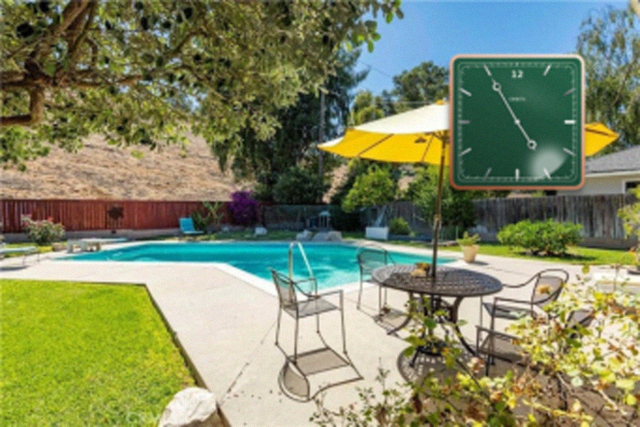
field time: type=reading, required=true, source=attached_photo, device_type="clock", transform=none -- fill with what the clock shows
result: 4:55
